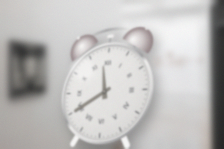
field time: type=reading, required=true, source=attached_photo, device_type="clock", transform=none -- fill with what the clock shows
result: 11:40
